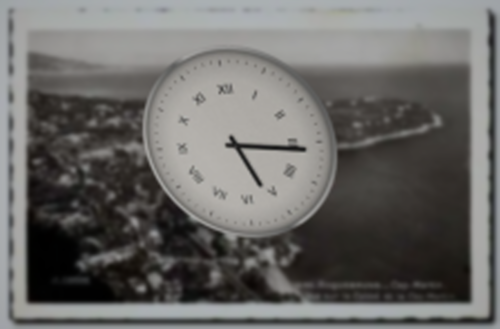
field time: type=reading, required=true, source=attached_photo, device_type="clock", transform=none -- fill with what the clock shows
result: 5:16
